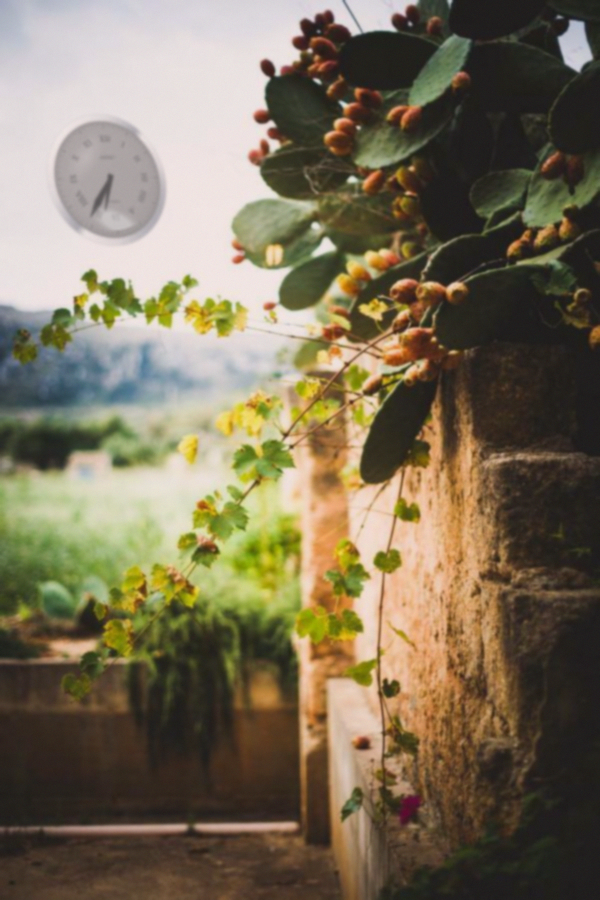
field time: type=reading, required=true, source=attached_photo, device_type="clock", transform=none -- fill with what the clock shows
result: 6:36
